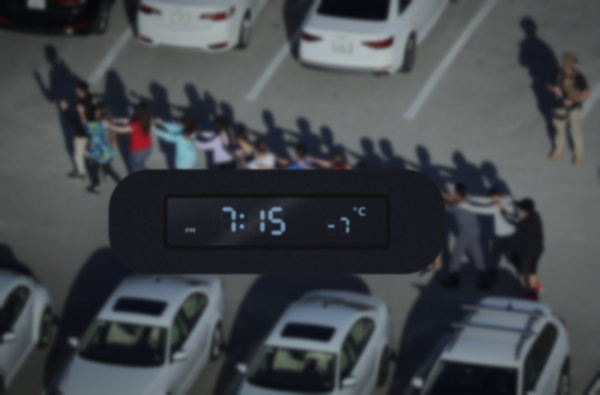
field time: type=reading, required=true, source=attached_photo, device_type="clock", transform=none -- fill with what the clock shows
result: 7:15
